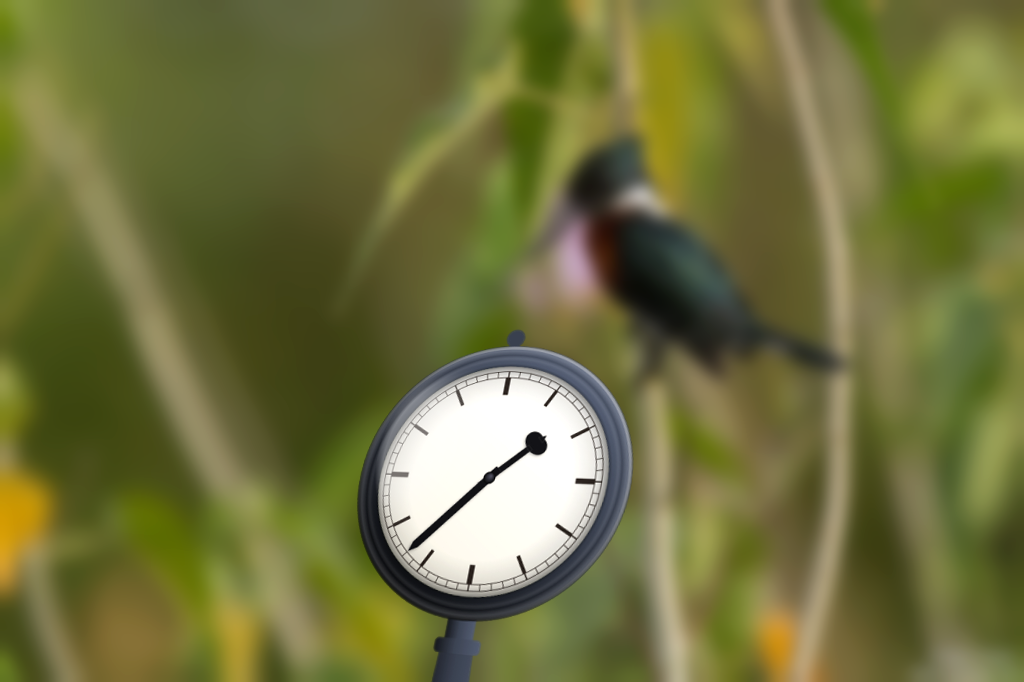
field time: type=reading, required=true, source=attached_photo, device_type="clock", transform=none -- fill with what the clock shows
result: 1:37
